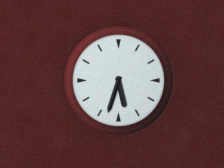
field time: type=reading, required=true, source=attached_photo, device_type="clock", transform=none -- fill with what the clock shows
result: 5:33
